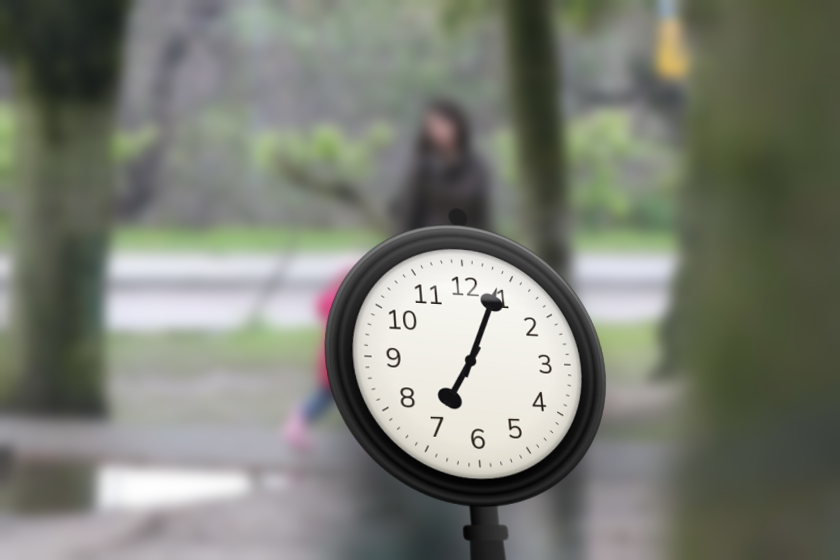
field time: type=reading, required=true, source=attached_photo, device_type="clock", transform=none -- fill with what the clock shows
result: 7:04
